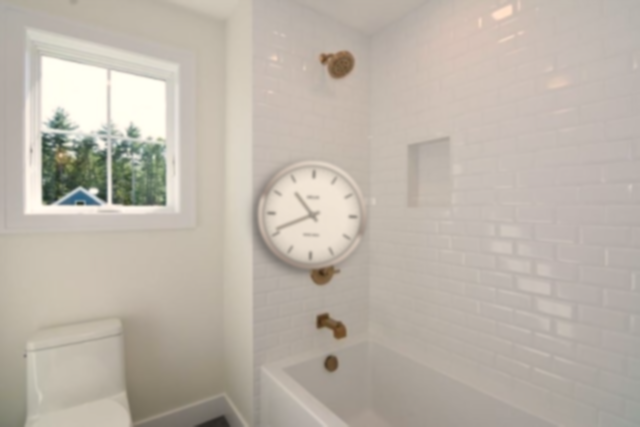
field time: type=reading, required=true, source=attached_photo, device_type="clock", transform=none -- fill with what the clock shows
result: 10:41
